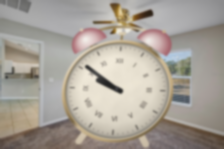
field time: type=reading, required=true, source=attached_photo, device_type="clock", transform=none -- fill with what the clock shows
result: 9:51
